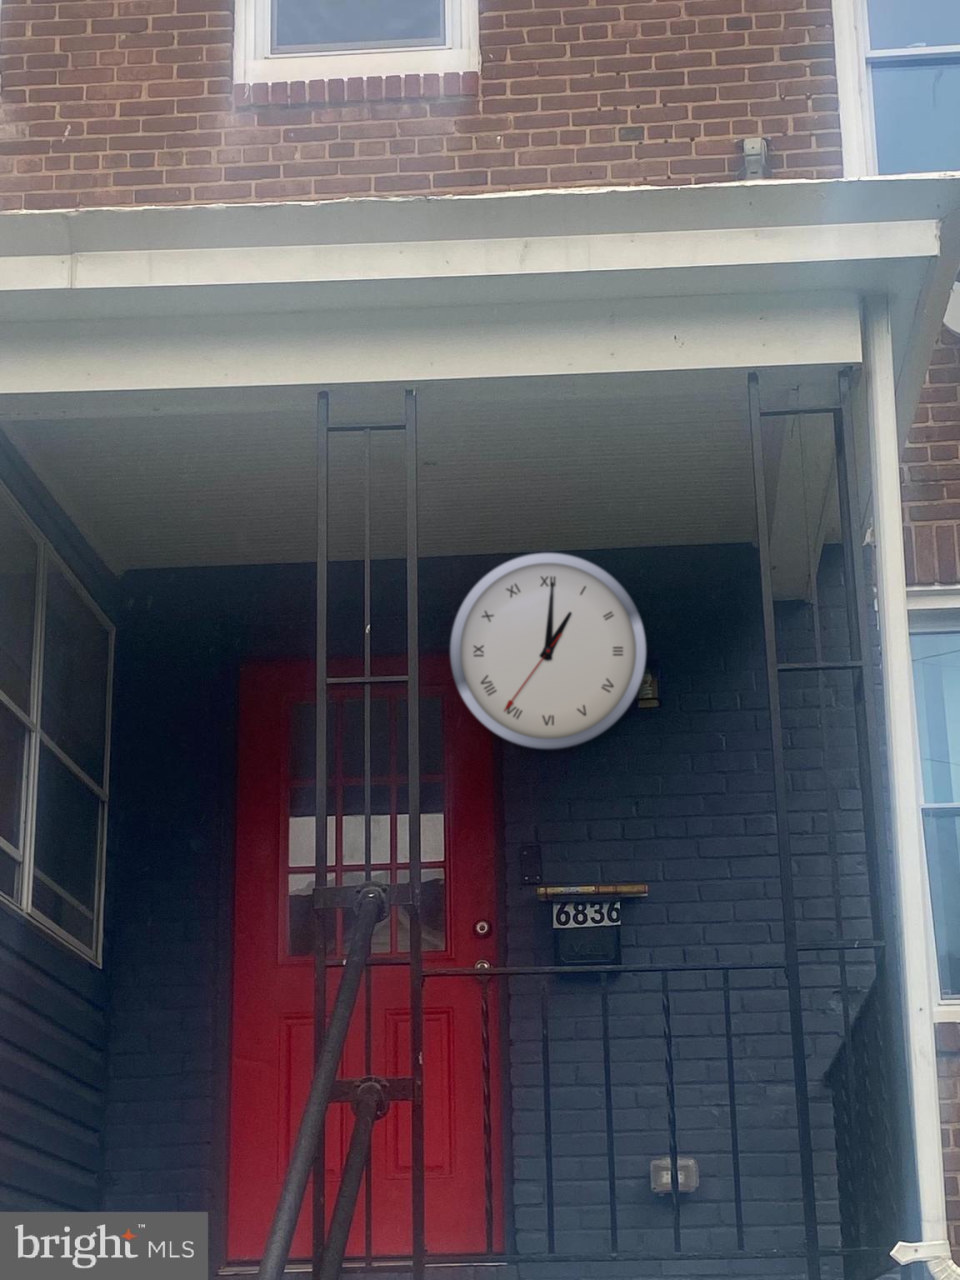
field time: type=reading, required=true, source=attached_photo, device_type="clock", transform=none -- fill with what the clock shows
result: 1:00:36
